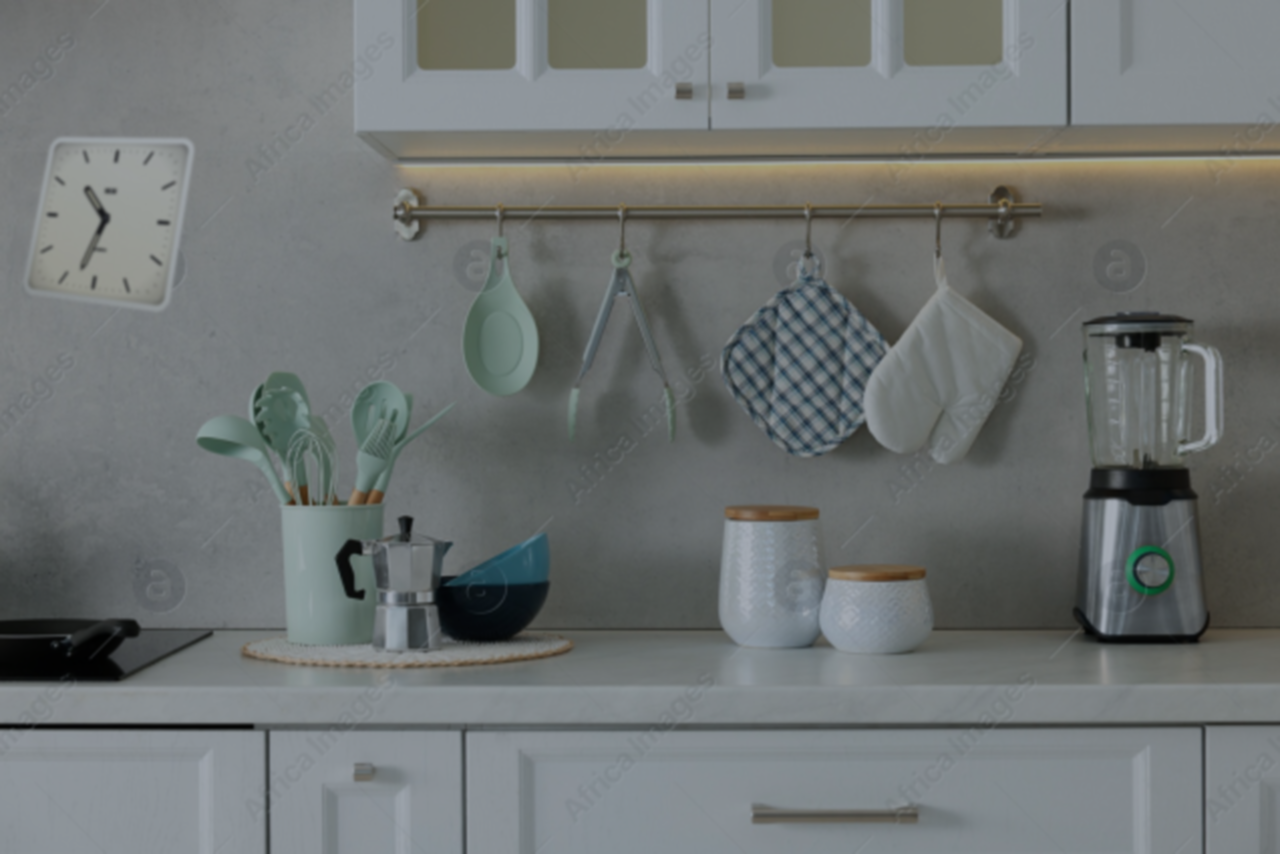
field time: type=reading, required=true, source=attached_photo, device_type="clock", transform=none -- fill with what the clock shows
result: 10:33
